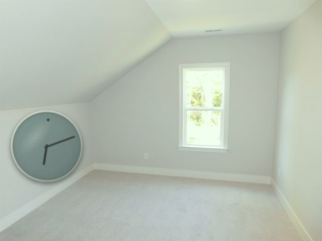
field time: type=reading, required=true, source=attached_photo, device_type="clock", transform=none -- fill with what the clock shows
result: 6:11
